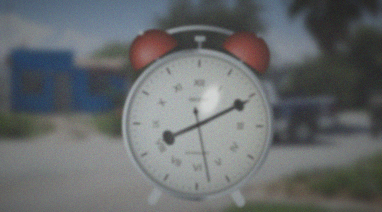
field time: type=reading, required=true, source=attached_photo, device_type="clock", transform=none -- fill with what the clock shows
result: 8:10:28
